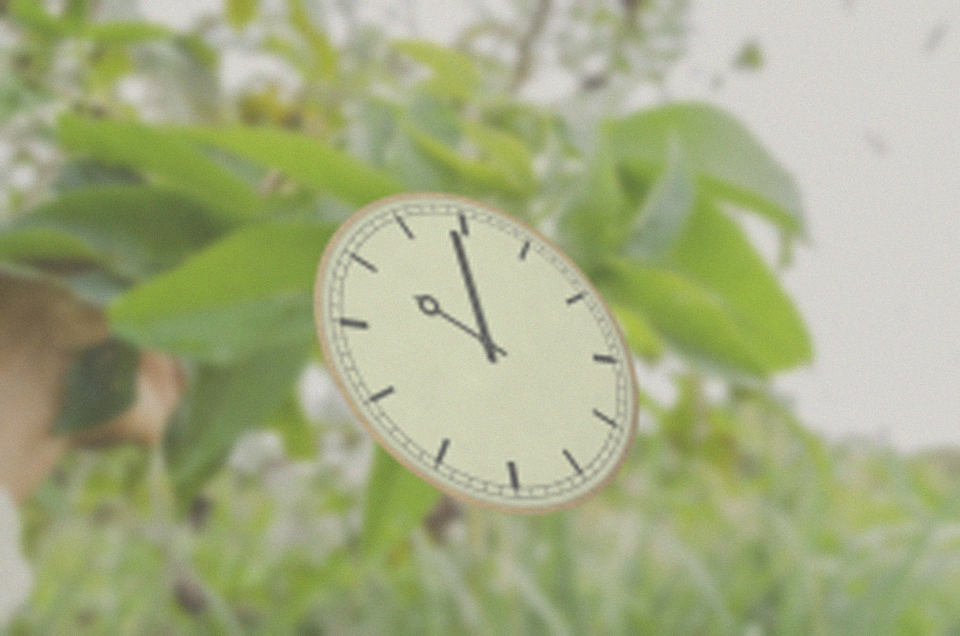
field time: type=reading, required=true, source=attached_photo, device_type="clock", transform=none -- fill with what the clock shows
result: 9:59
